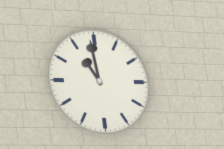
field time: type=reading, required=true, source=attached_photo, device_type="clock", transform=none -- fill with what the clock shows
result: 10:59
